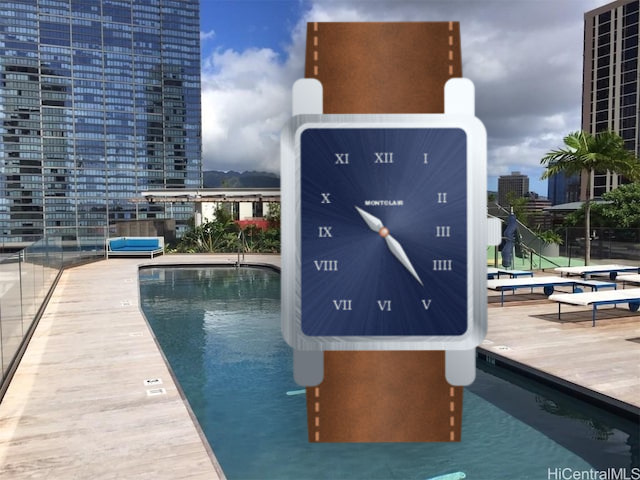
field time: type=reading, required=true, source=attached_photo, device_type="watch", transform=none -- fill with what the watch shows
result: 10:24
